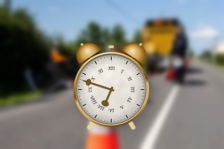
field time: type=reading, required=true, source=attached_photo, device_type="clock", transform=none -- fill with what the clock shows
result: 6:48
